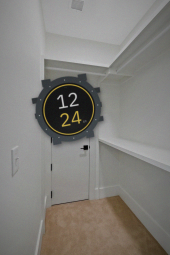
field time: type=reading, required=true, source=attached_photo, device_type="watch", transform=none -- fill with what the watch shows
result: 12:24
